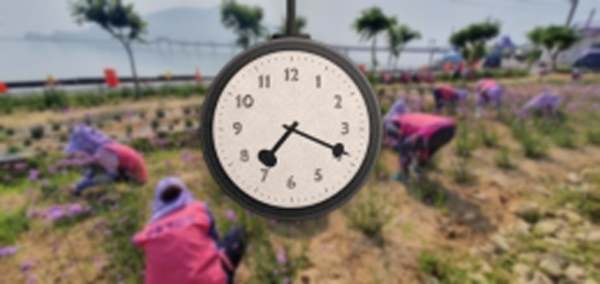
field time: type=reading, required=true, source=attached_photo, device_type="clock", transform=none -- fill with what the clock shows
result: 7:19
